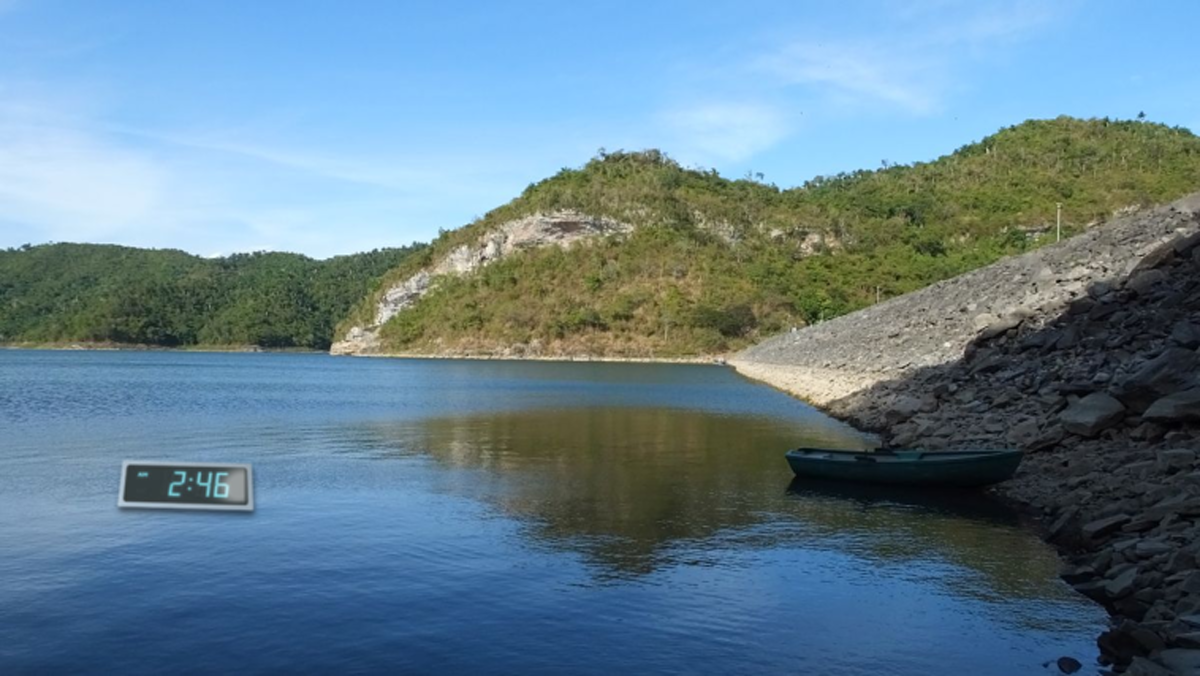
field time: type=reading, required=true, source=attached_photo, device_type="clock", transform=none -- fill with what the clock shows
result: 2:46
